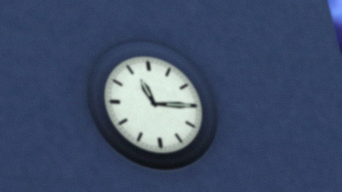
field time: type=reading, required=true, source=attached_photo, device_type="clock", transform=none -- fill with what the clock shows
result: 11:15
